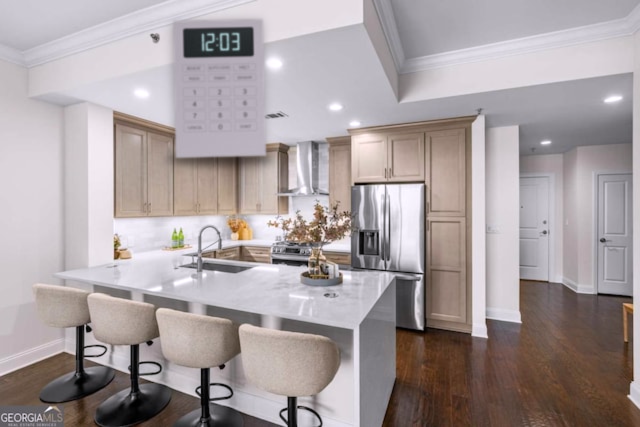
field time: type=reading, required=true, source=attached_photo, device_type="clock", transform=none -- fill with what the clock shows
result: 12:03
